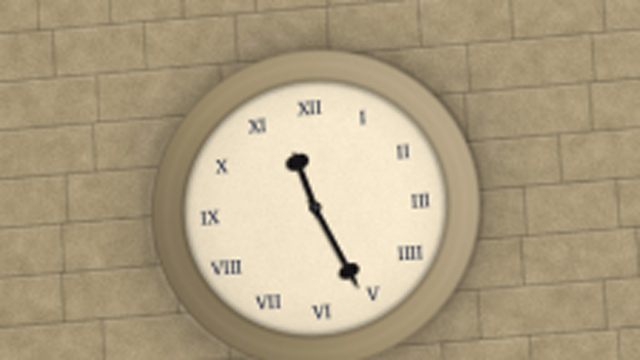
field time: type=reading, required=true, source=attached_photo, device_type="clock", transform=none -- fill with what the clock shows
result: 11:26
